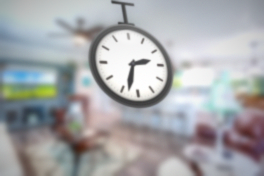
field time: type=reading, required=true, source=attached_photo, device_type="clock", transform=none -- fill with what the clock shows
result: 2:33
